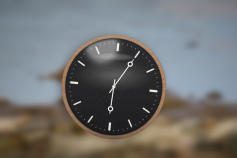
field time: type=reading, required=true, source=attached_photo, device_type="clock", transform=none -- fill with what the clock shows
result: 6:05
